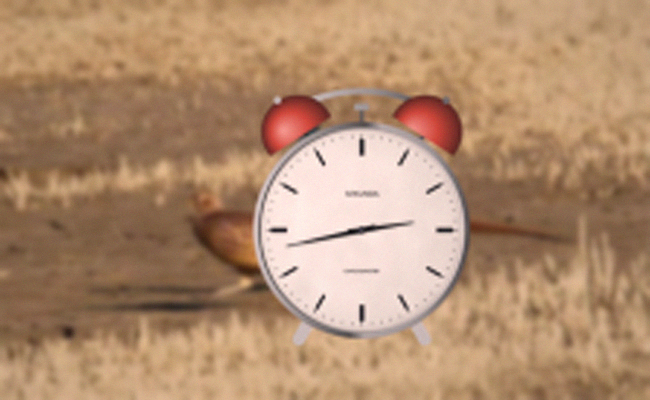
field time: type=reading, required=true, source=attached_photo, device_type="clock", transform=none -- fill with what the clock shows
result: 2:43
